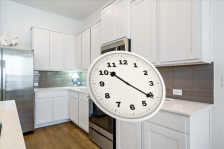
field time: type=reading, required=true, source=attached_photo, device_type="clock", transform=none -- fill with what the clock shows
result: 10:21
